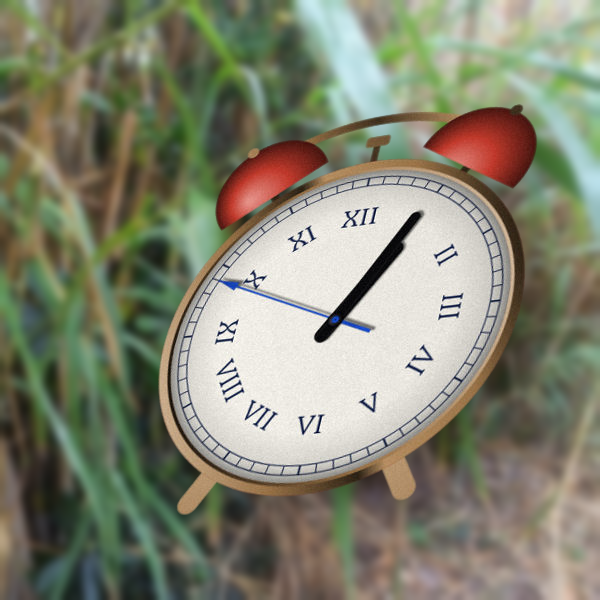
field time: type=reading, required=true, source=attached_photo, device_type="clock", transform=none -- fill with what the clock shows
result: 1:04:49
